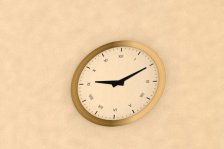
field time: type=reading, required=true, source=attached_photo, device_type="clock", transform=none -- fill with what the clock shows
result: 9:10
